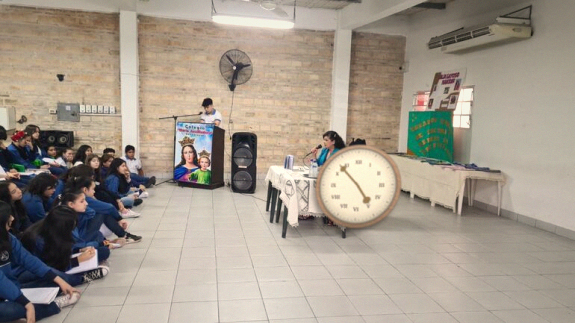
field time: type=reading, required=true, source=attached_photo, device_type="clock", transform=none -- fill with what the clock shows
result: 4:53
